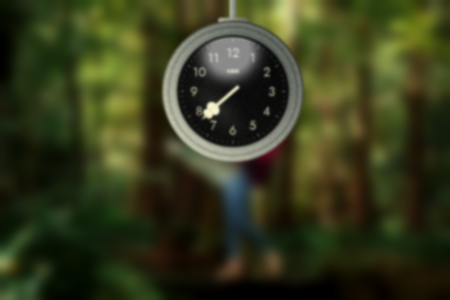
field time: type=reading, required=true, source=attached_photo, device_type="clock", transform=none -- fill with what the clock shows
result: 7:38
